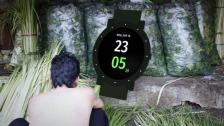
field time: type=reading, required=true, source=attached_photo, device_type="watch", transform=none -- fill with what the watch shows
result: 23:05
